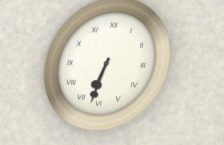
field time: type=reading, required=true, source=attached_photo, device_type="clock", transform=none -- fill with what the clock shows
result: 6:32
